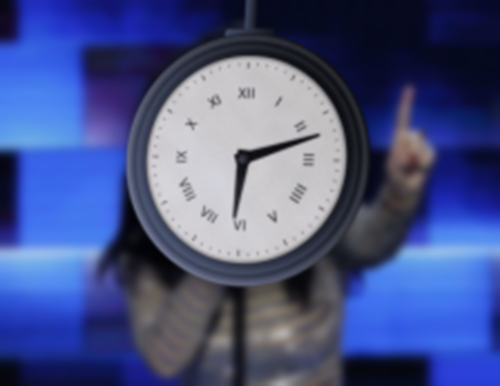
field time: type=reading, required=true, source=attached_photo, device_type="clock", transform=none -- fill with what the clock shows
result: 6:12
